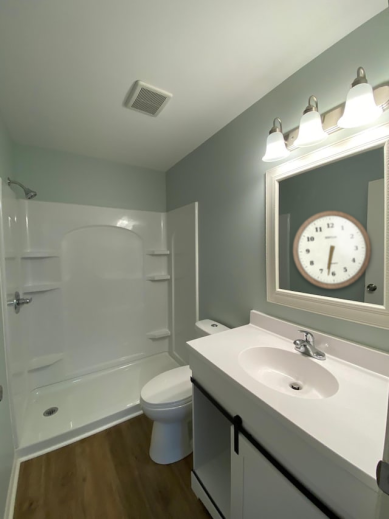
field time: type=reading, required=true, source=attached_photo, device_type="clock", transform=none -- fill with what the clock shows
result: 6:32
